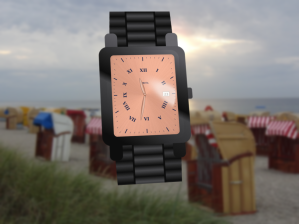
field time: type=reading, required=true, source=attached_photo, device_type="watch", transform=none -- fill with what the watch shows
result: 11:32
